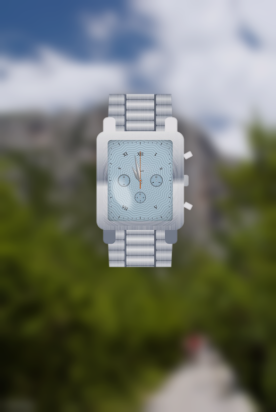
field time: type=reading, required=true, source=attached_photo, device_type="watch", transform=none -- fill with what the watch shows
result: 10:58
